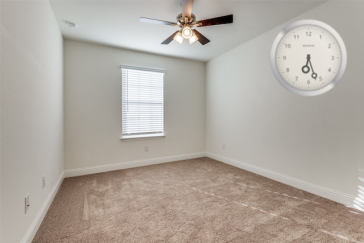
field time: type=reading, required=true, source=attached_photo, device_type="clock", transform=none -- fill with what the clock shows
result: 6:27
